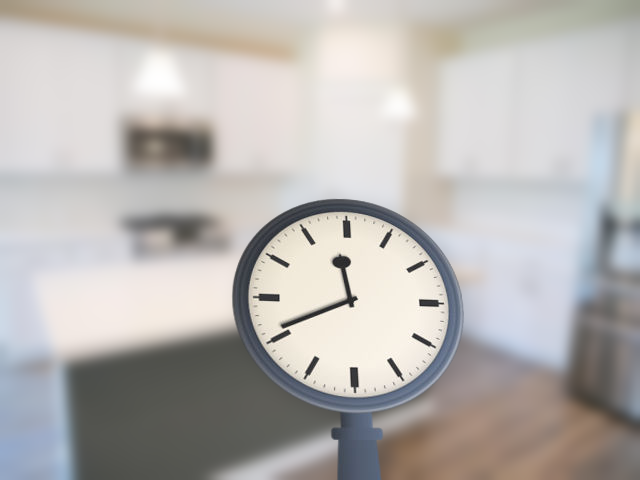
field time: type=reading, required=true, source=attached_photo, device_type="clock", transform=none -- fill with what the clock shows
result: 11:41
